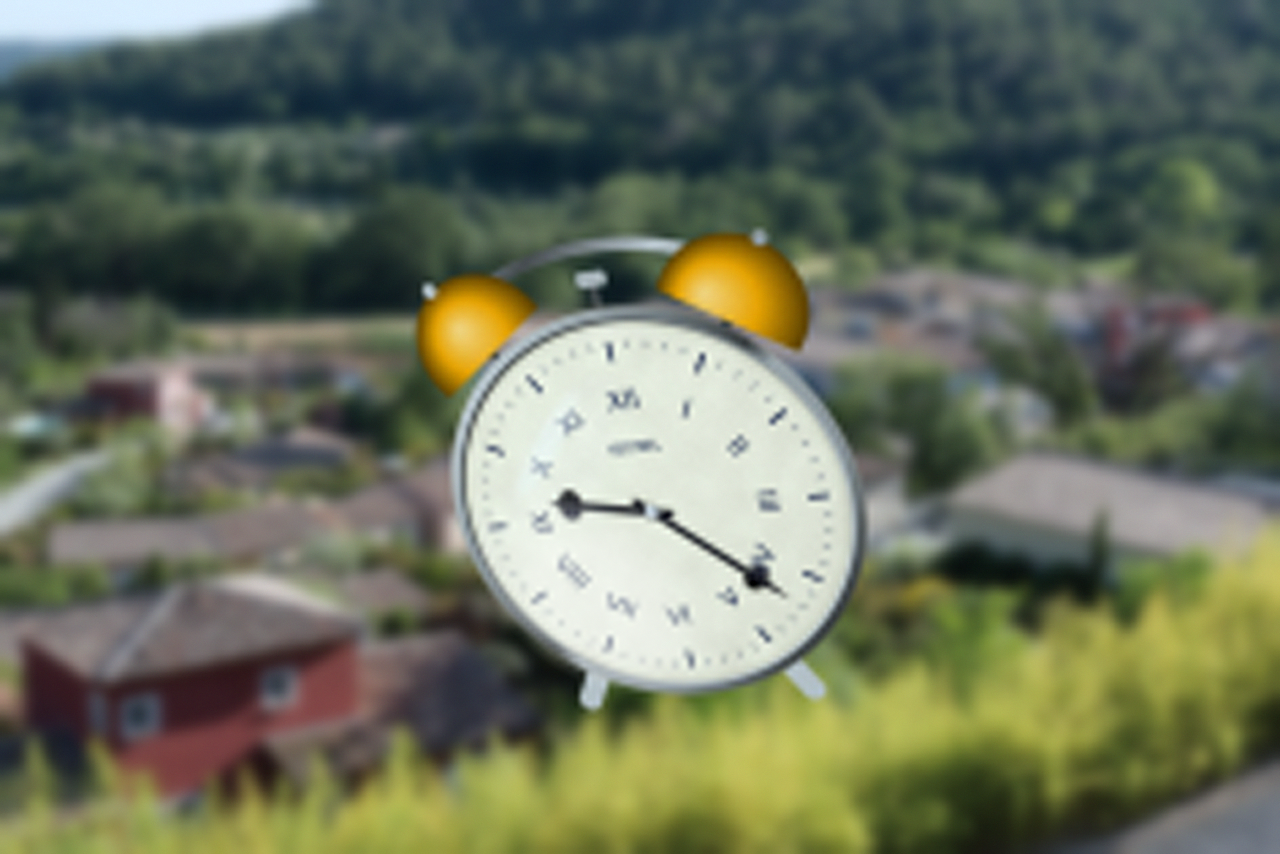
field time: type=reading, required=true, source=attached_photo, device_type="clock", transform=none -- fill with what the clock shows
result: 9:22
